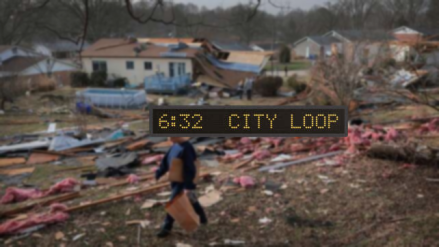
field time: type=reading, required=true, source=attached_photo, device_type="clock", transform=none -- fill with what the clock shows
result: 6:32
